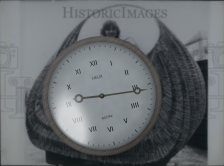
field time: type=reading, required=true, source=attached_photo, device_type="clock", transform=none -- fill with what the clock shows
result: 9:16
